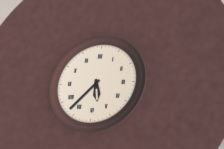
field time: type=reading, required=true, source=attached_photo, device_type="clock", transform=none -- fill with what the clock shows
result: 5:37
